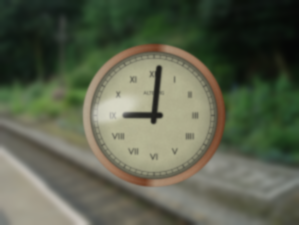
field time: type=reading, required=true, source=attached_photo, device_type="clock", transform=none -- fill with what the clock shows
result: 9:01
